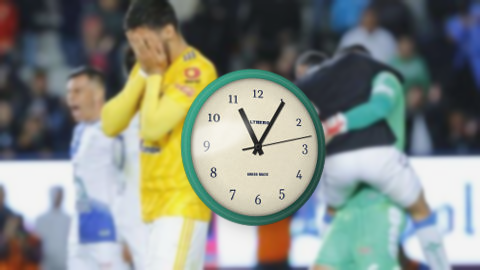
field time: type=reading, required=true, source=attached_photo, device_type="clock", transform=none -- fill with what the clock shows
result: 11:05:13
